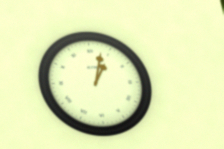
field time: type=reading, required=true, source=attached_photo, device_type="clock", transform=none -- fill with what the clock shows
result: 1:03
